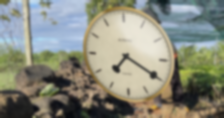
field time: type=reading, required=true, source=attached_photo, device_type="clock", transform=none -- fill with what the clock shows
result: 7:20
